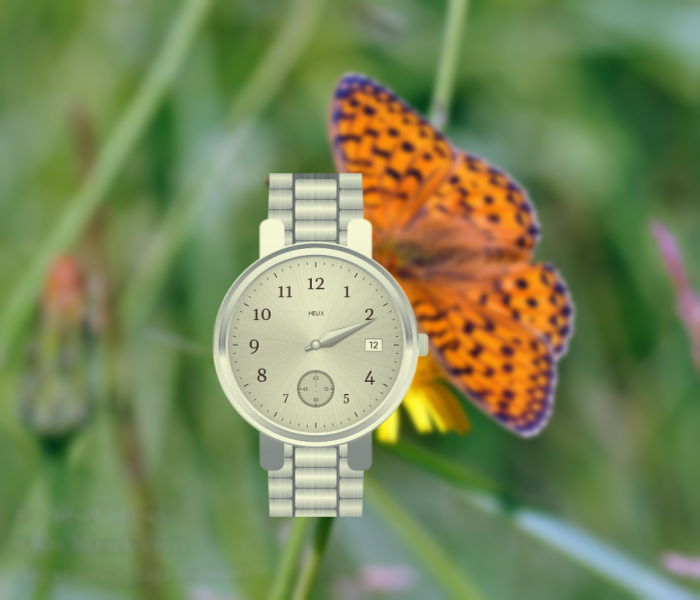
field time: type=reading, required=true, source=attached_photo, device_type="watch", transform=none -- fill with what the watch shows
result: 2:11
